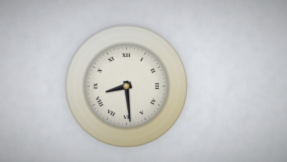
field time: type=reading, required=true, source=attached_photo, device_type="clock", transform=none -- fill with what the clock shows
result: 8:29
